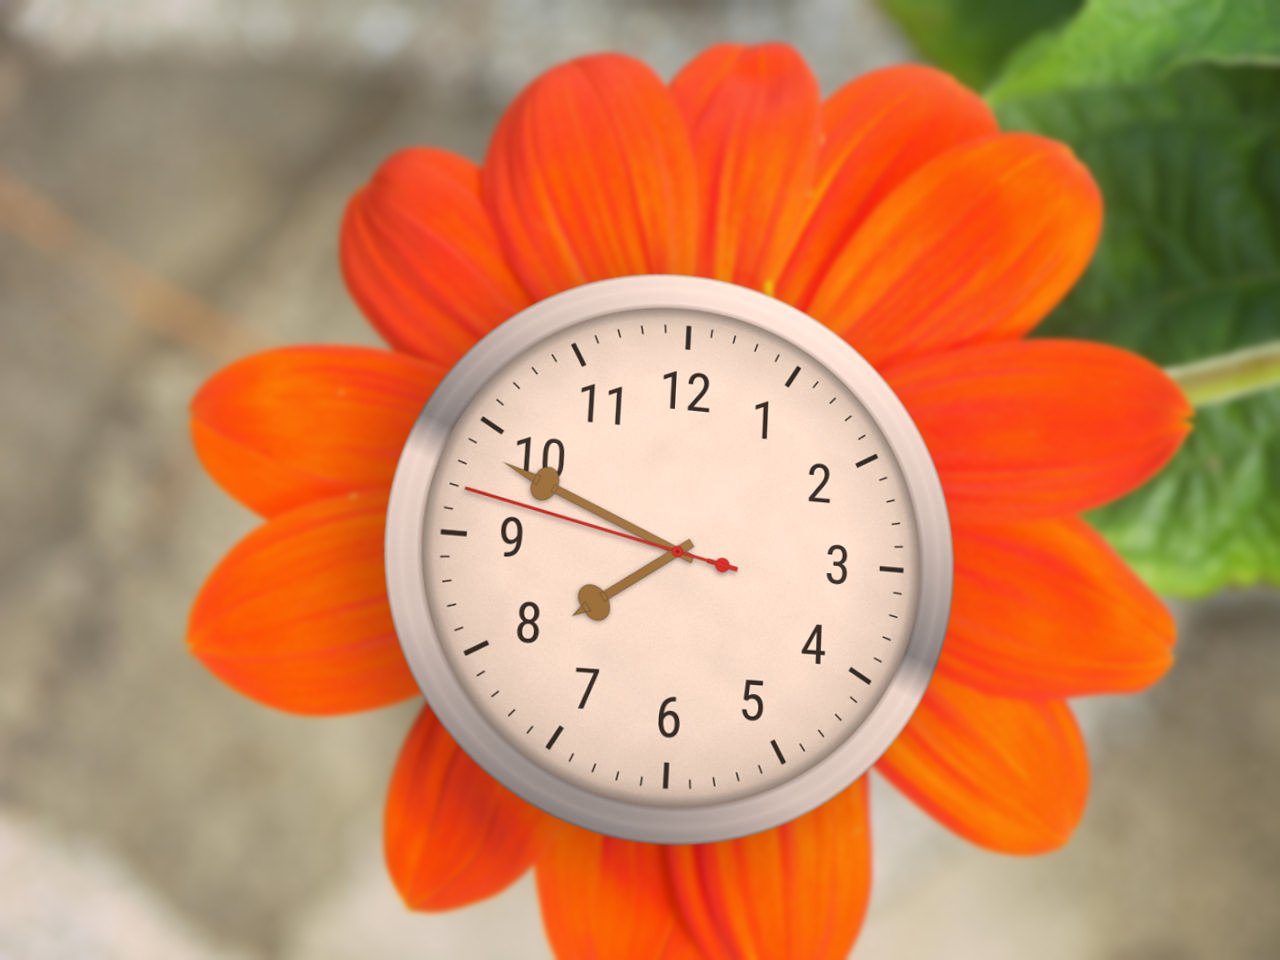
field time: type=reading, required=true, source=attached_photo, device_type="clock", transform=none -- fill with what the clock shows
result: 7:48:47
